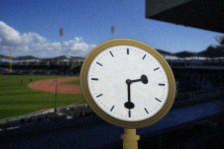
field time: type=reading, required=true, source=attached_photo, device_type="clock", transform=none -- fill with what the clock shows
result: 2:30
